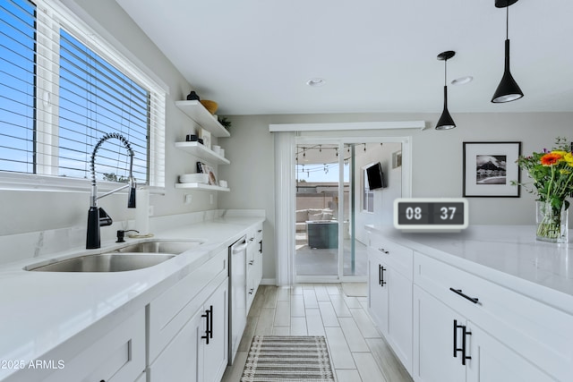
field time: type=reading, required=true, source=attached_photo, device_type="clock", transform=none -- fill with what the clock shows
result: 8:37
